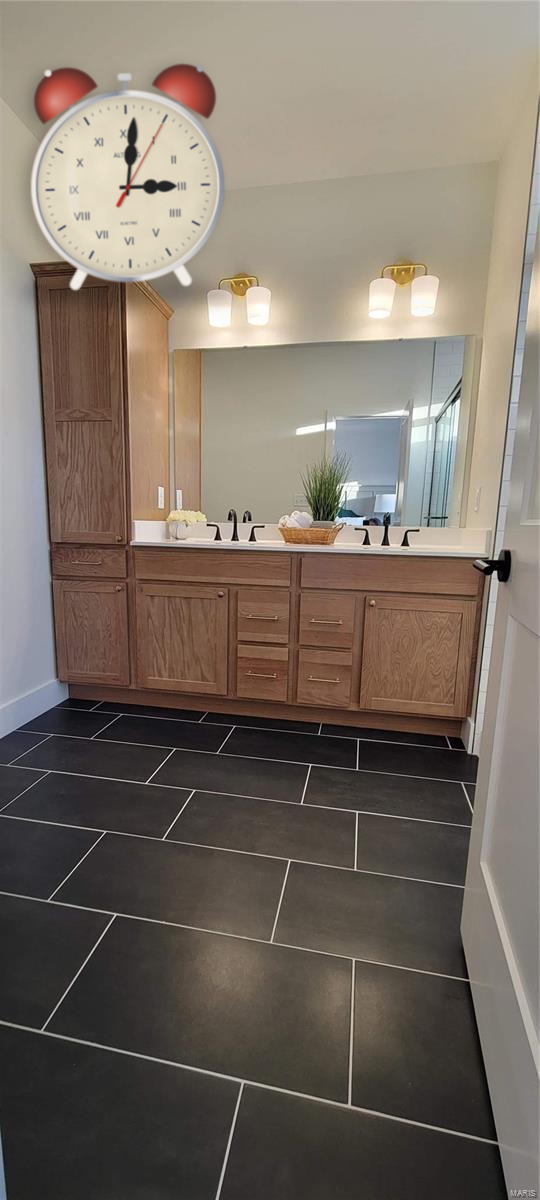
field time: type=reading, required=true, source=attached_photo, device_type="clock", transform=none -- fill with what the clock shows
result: 3:01:05
